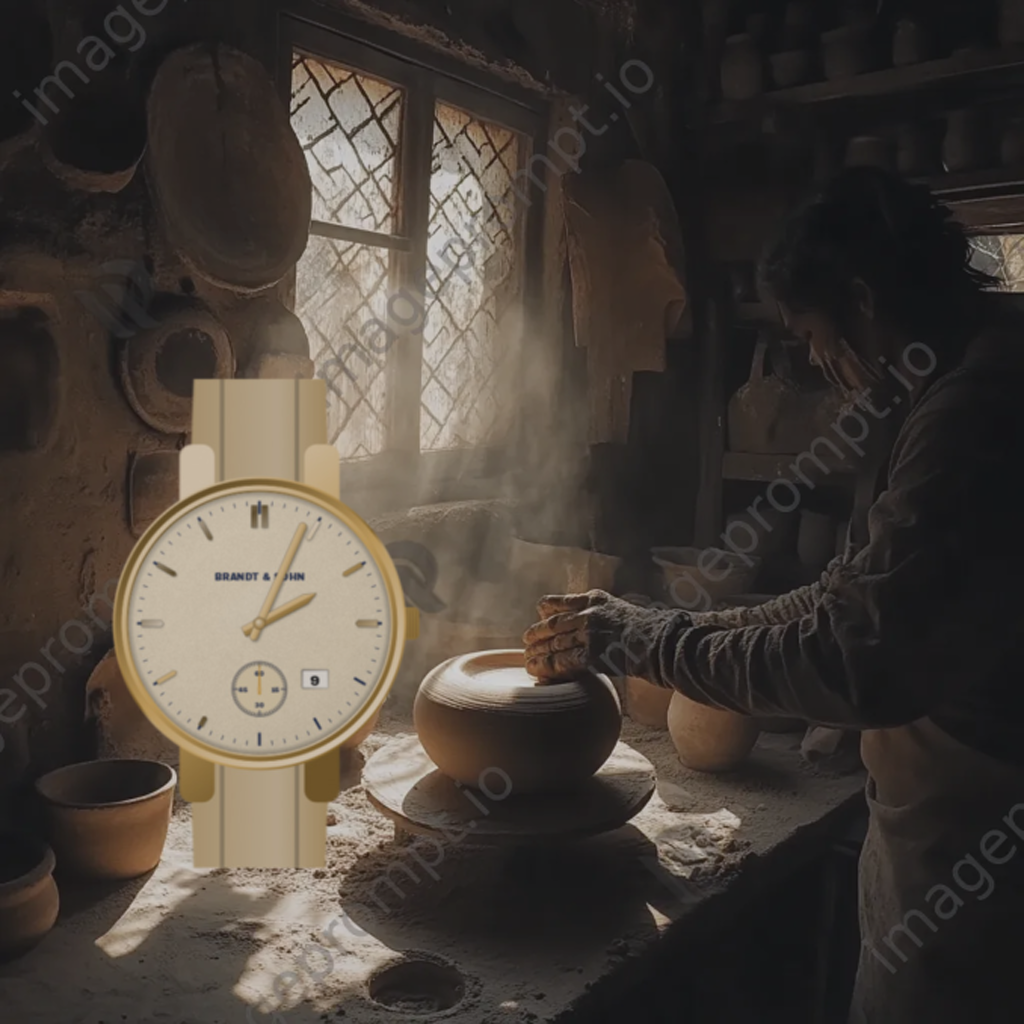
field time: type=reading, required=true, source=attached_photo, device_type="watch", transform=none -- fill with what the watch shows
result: 2:04
